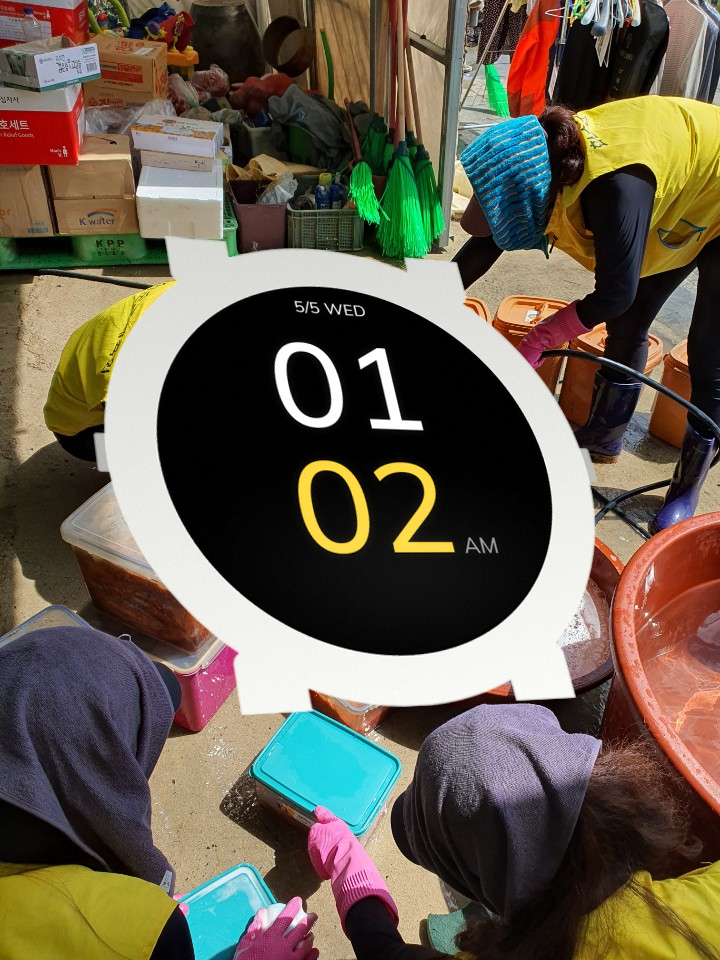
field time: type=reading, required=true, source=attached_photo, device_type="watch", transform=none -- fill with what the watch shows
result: 1:02
